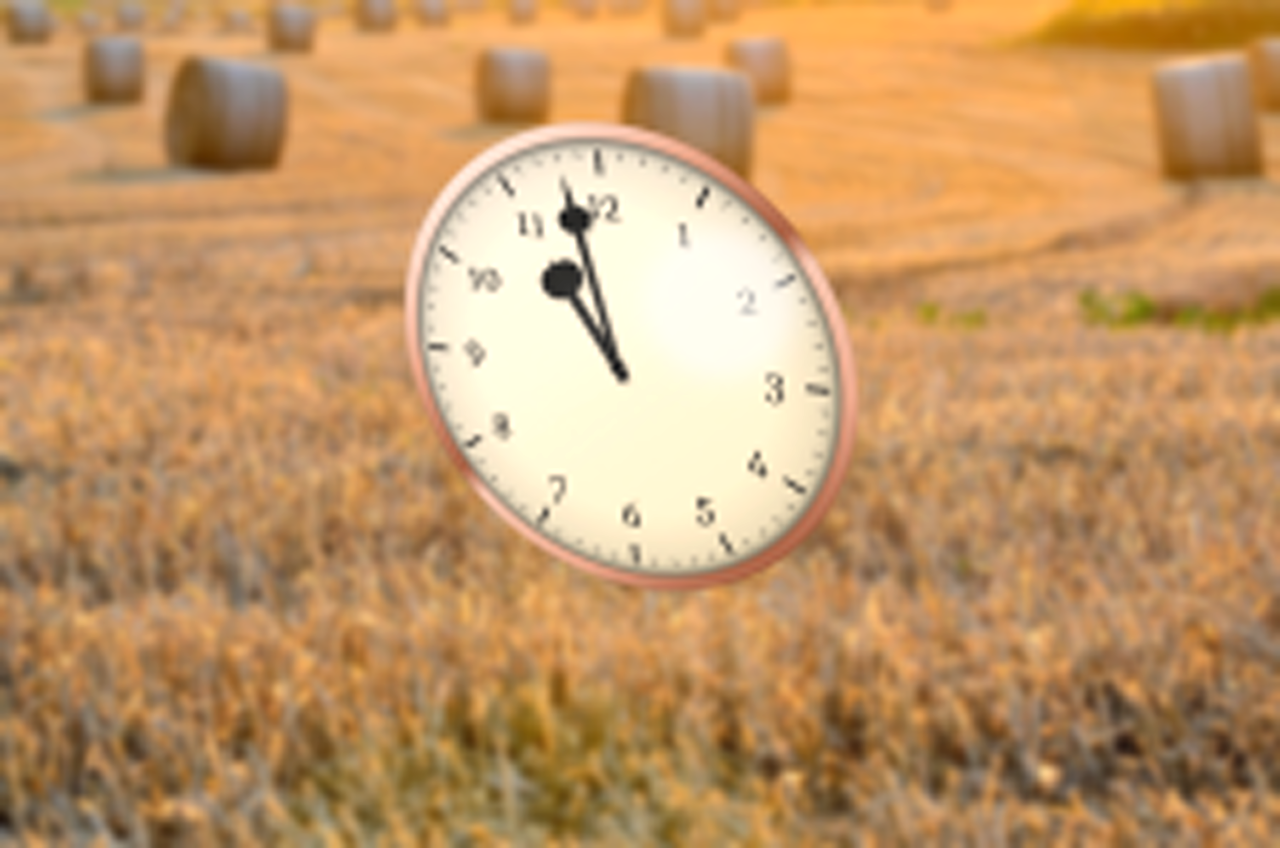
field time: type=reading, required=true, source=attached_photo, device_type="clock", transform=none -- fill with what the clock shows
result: 10:58
